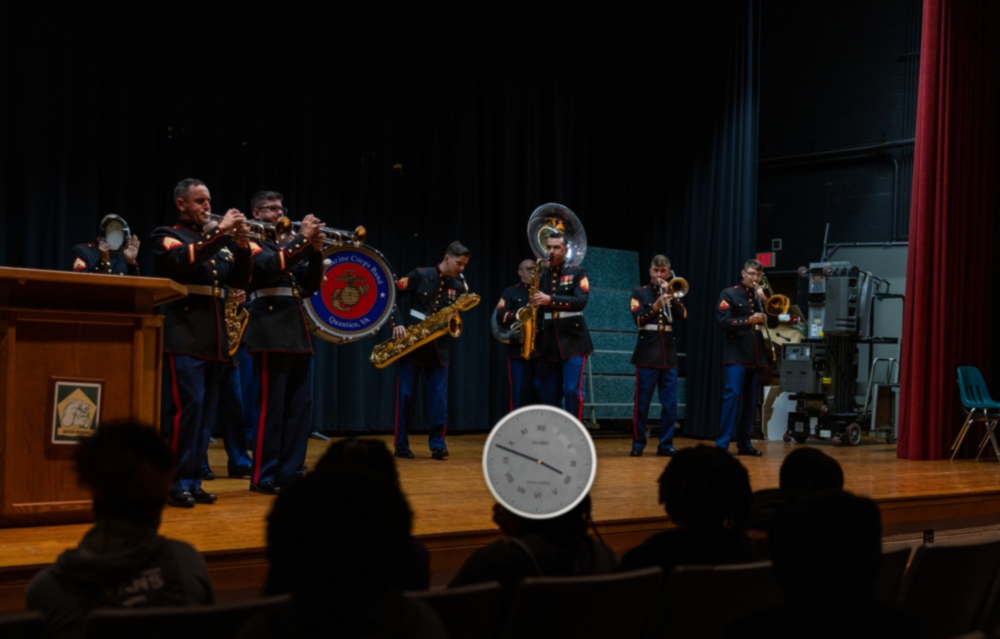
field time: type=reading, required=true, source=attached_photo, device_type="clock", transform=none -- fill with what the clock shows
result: 3:48
